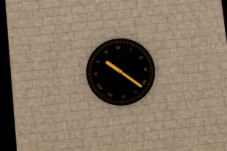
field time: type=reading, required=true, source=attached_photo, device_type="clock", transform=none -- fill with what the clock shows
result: 10:22
